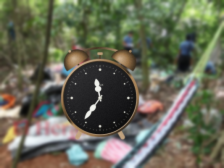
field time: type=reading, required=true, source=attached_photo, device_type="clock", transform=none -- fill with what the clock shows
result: 11:36
